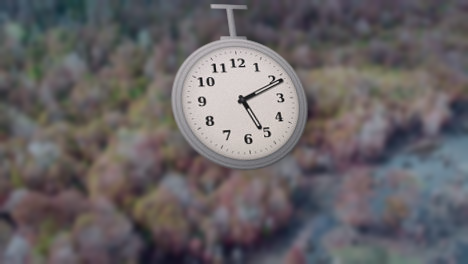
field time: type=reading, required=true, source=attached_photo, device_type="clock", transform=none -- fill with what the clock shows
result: 5:11
